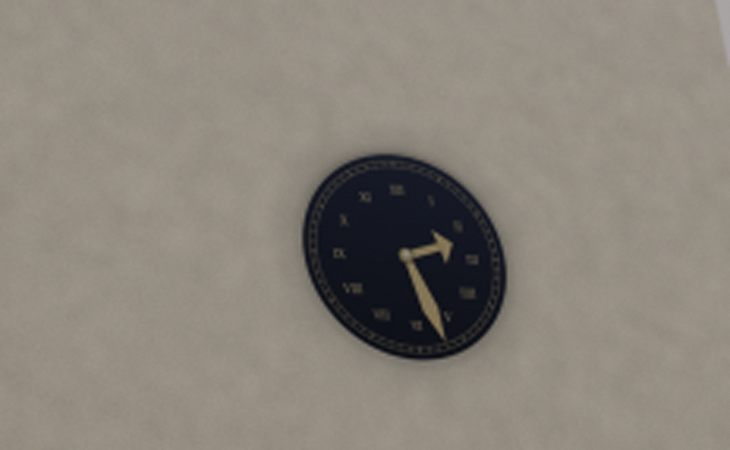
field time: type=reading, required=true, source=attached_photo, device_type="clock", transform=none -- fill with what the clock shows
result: 2:27
